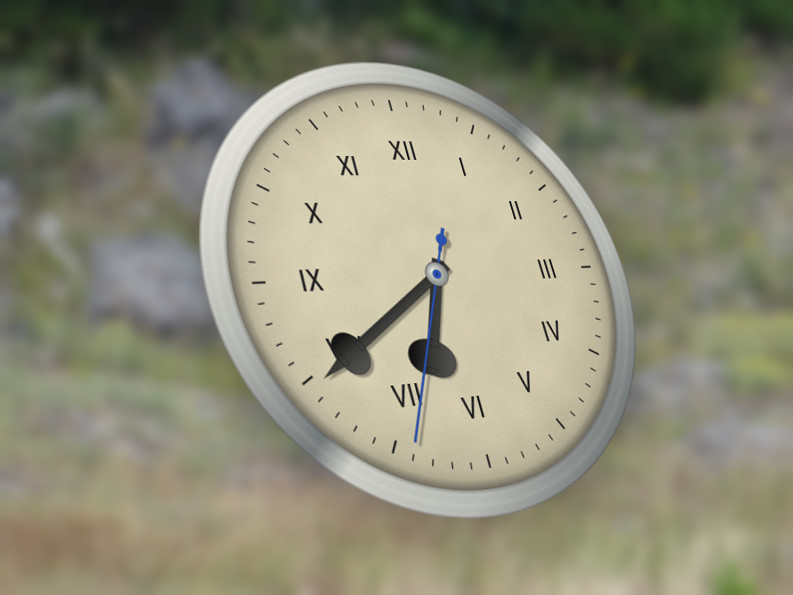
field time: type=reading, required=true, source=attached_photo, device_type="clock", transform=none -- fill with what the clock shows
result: 6:39:34
